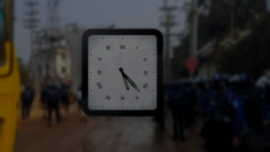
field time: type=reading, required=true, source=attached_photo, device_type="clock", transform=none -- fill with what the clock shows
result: 5:23
